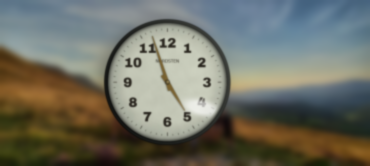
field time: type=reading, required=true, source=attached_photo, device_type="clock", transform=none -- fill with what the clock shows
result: 4:57
